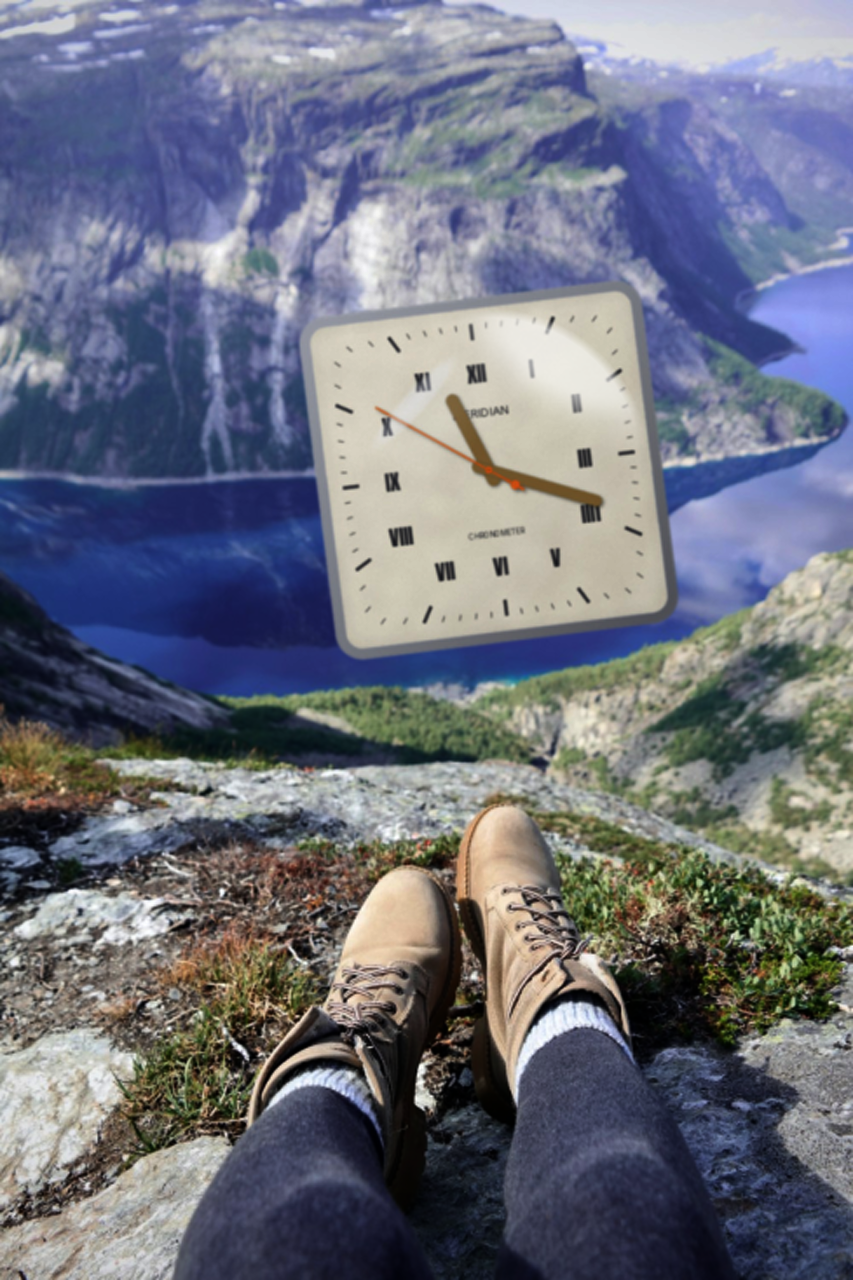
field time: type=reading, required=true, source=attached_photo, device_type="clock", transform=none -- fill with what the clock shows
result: 11:18:51
